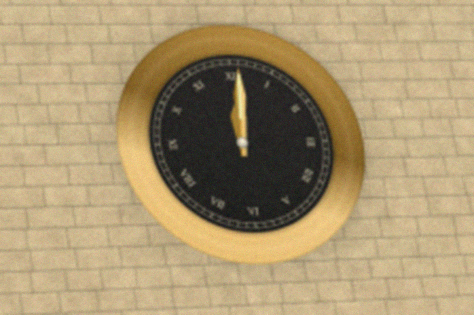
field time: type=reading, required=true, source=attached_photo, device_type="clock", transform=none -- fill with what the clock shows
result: 12:01
